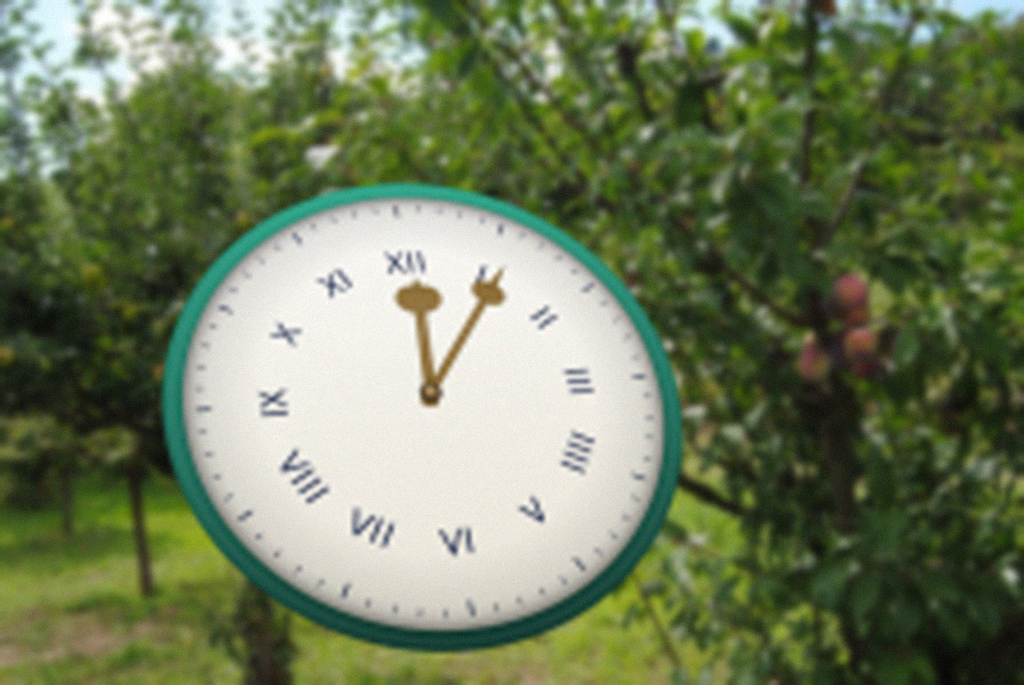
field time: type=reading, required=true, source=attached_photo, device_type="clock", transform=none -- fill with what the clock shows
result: 12:06
